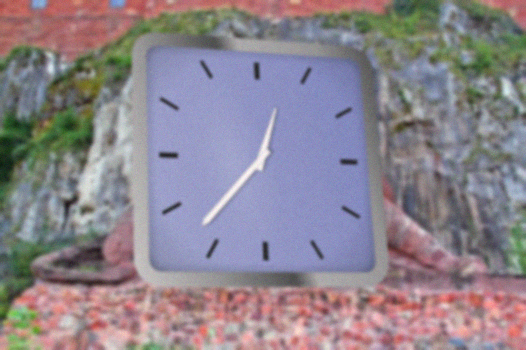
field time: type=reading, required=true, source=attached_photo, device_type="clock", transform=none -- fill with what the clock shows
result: 12:37
